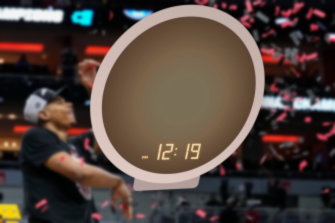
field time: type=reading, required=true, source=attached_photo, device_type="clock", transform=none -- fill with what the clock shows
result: 12:19
